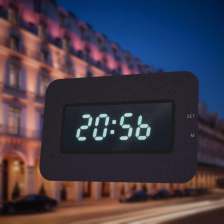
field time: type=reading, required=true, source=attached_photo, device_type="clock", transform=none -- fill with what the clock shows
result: 20:56
